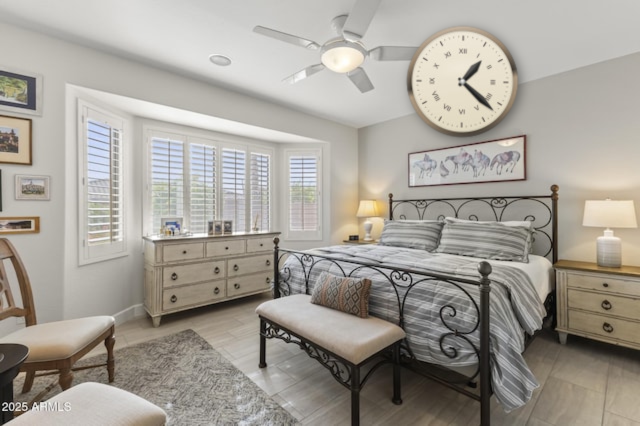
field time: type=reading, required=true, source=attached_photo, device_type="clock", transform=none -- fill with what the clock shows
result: 1:22
